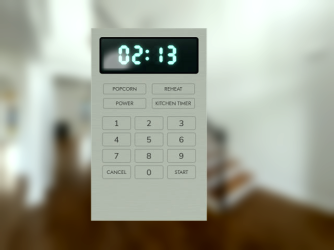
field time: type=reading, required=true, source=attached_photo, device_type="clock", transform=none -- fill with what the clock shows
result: 2:13
